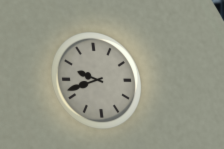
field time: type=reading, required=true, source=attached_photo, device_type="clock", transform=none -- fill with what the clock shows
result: 9:42
